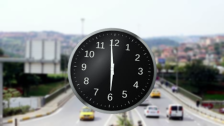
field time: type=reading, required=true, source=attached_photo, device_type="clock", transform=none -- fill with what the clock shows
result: 5:59
